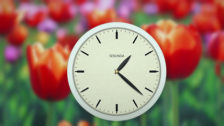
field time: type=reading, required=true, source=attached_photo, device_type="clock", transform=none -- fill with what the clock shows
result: 1:22
